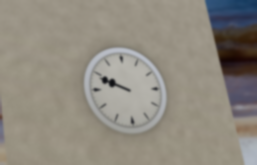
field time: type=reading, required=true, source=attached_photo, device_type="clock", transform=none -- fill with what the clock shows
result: 9:49
